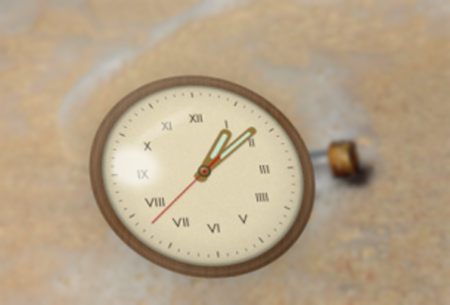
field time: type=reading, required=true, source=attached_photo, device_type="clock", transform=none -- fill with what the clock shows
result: 1:08:38
